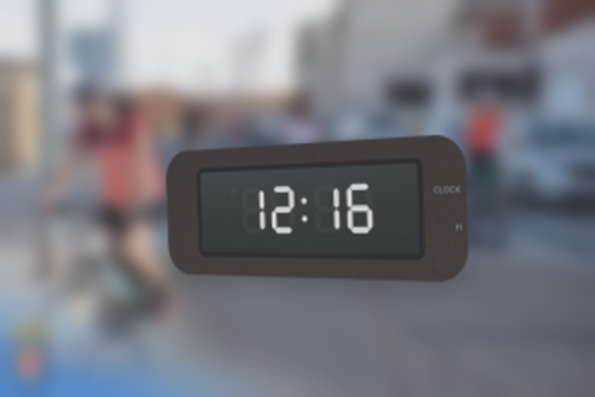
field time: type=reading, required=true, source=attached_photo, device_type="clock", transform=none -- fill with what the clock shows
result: 12:16
